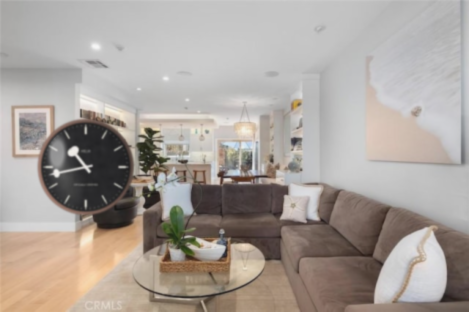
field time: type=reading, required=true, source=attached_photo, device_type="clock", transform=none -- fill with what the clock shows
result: 10:43
